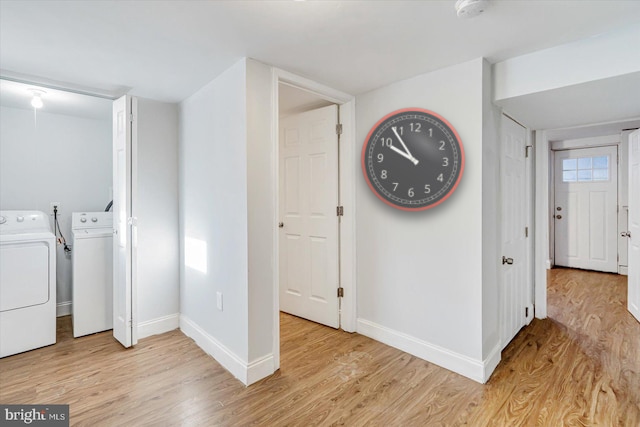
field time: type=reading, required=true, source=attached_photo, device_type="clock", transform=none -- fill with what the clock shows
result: 9:54
